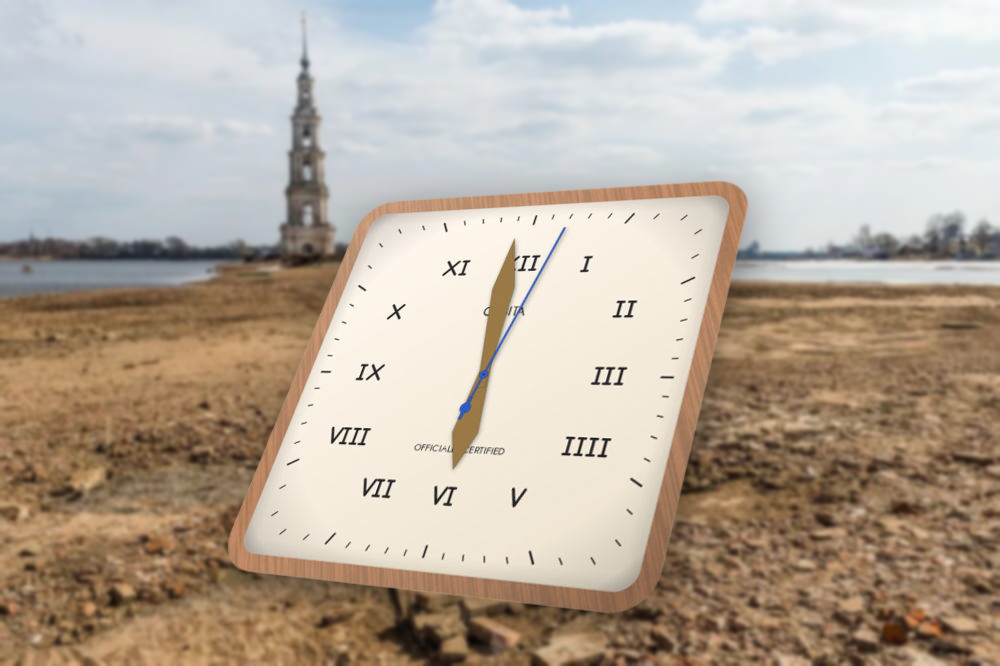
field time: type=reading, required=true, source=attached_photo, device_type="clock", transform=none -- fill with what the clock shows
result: 5:59:02
